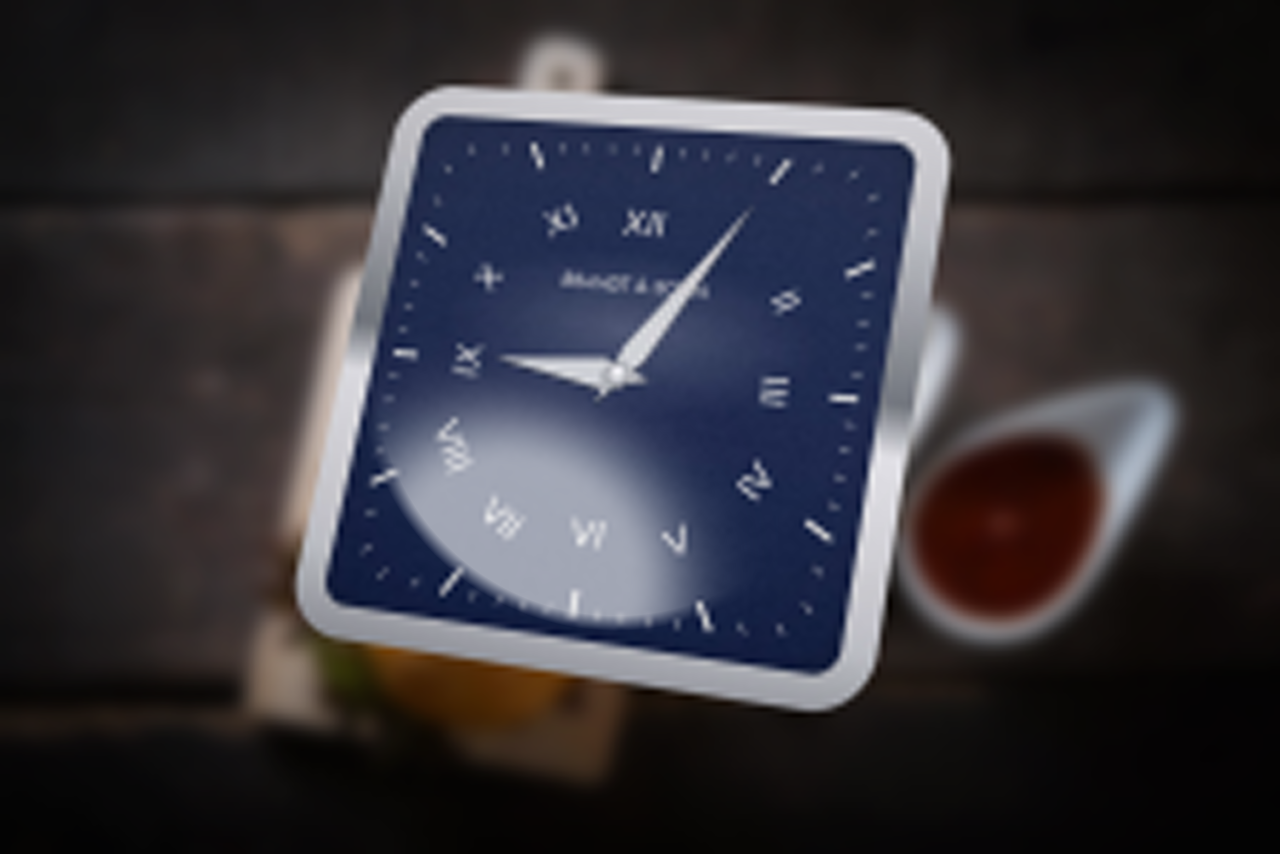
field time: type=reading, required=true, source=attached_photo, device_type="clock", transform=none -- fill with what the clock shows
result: 9:05
